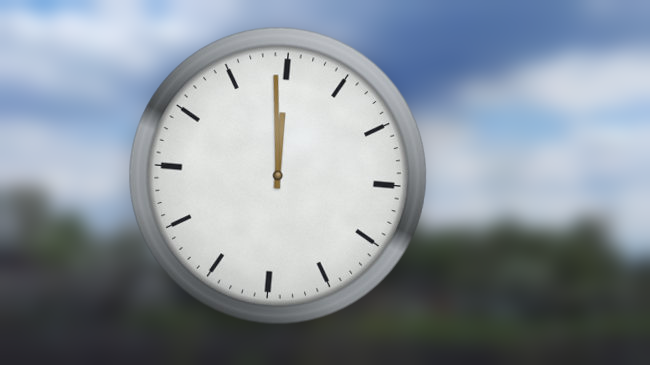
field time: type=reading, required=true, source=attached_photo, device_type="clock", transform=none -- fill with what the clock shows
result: 11:59
